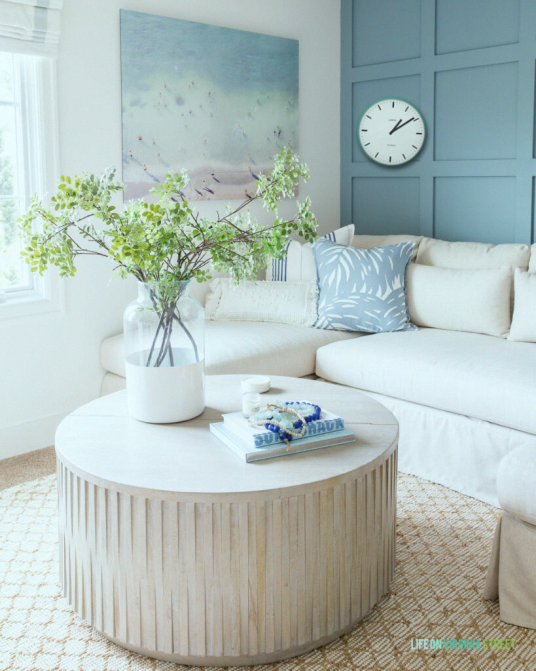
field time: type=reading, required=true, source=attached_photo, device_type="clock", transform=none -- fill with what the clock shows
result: 1:09
